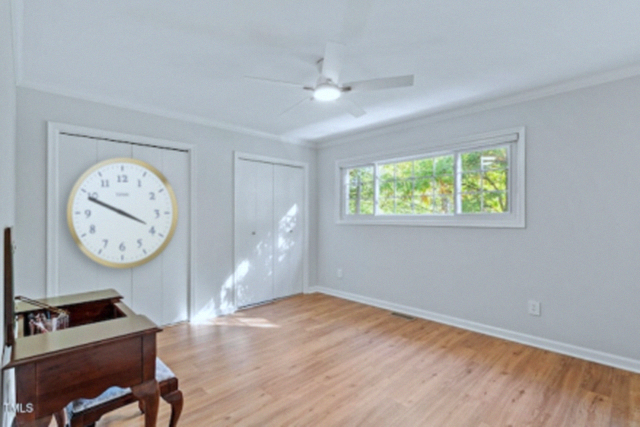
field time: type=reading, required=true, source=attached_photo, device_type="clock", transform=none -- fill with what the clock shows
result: 3:49
